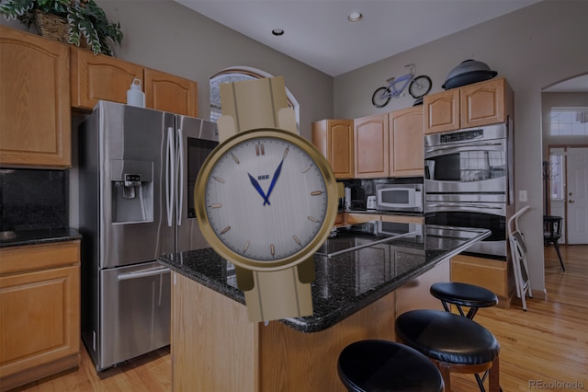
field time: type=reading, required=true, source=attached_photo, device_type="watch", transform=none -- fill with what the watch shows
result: 11:05
